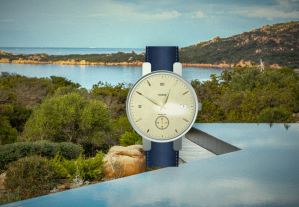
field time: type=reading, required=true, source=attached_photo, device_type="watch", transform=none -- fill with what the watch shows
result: 12:50
